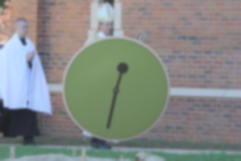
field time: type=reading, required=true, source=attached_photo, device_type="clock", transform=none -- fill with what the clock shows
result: 12:32
